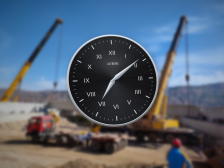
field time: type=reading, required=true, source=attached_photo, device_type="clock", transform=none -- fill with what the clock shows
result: 7:09
